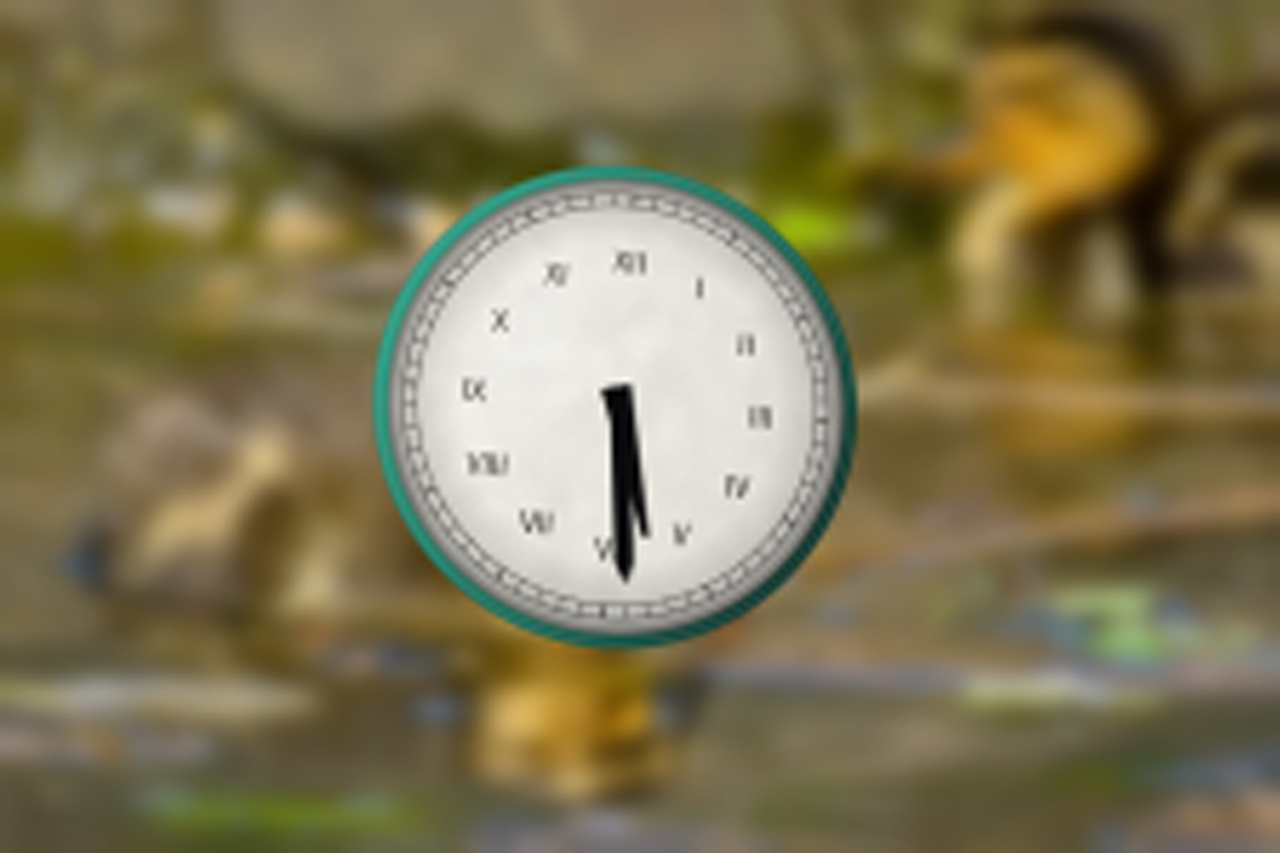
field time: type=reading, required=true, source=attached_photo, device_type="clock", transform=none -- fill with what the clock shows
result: 5:29
